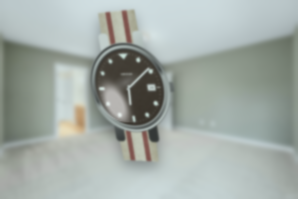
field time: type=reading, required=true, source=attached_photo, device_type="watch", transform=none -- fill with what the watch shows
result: 6:09
